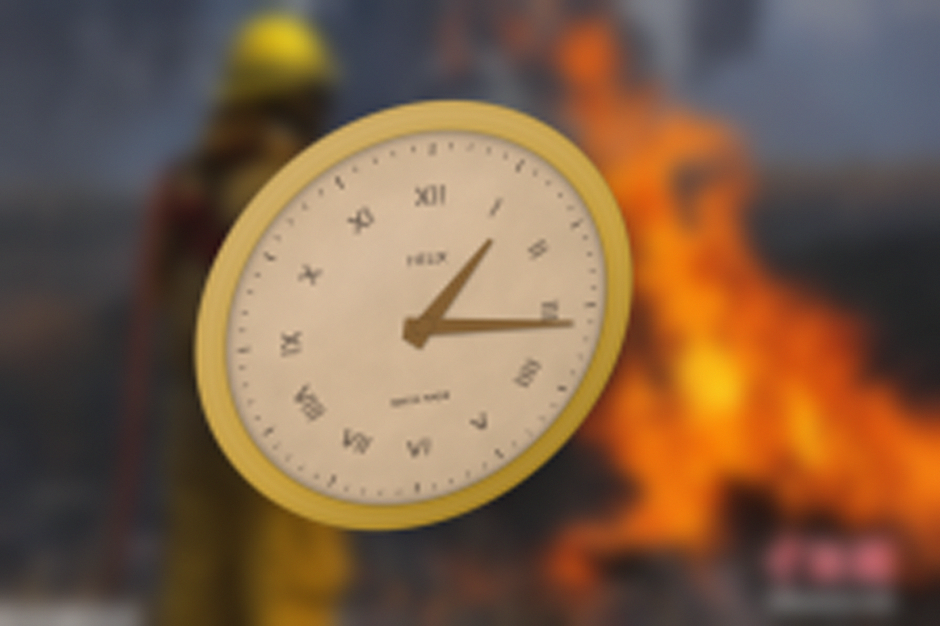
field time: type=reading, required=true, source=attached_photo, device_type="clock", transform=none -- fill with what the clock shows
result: 1:16
